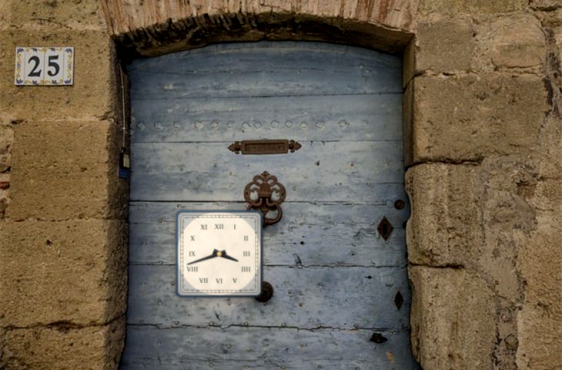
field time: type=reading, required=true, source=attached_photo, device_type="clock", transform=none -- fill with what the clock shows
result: 3:42
